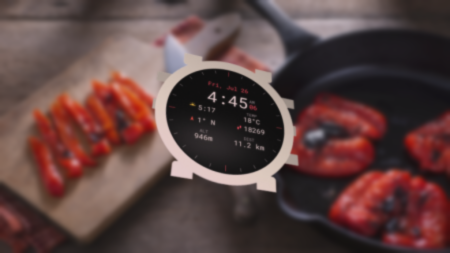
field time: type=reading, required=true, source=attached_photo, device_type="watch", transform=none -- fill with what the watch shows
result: 4:45
